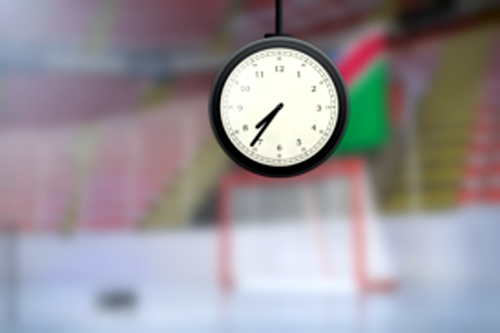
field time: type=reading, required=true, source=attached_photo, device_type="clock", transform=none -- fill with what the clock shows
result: 7:36
